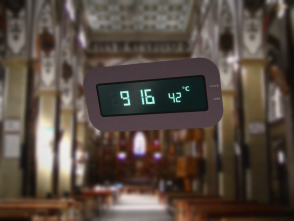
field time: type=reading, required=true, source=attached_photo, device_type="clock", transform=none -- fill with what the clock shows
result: 9:16
